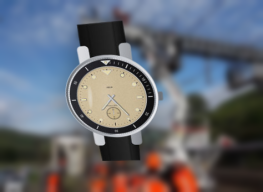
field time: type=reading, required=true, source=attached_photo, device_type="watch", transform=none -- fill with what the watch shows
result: 7:24
